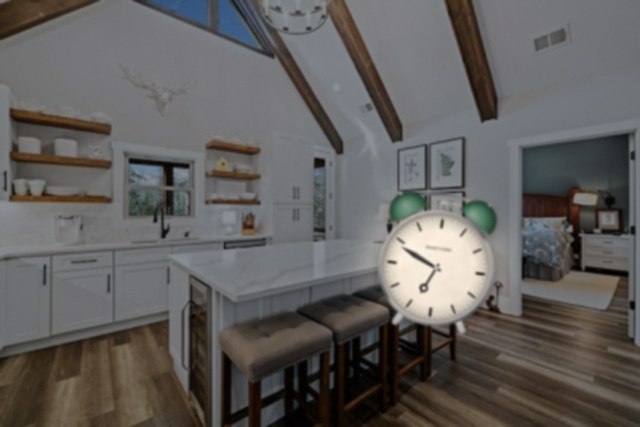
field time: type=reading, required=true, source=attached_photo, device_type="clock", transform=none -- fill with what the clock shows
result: 6:49
